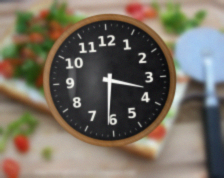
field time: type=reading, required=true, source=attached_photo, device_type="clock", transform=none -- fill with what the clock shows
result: 3:31
